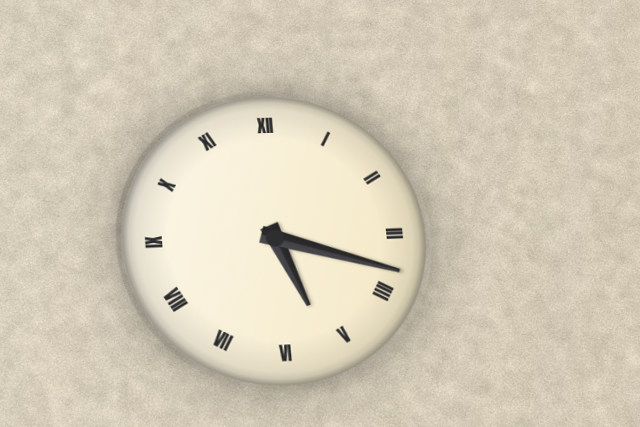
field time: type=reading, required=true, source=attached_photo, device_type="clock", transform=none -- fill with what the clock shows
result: 5:18
